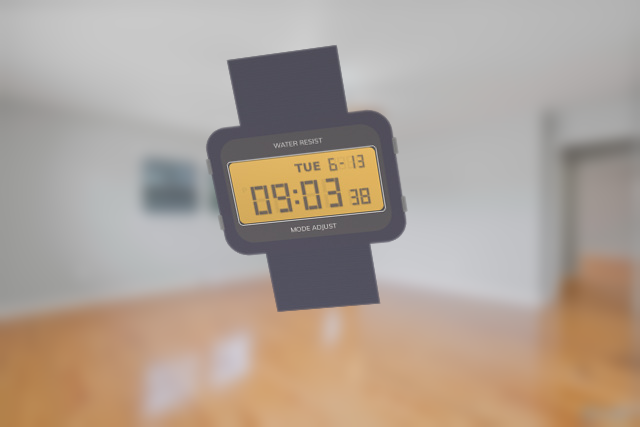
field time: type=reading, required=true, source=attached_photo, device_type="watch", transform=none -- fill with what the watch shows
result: 9:03:38
